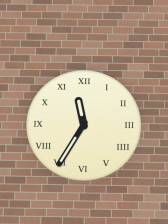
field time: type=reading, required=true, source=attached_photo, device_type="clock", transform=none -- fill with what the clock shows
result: 11:35
